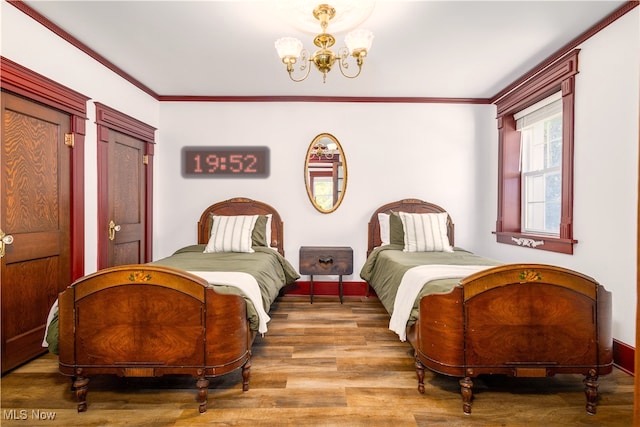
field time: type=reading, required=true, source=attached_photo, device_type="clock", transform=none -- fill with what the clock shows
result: 19:52
